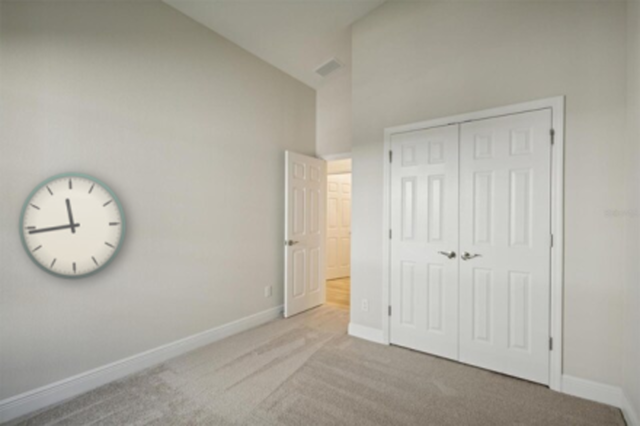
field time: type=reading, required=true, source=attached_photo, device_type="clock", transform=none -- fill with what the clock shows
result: 11:44
